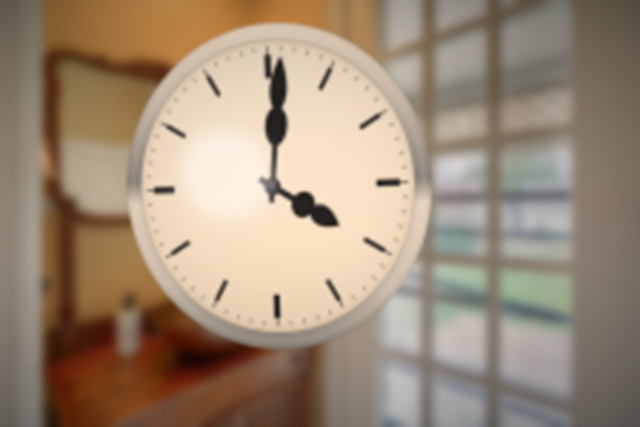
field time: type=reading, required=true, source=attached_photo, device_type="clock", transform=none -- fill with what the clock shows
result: 4:01
